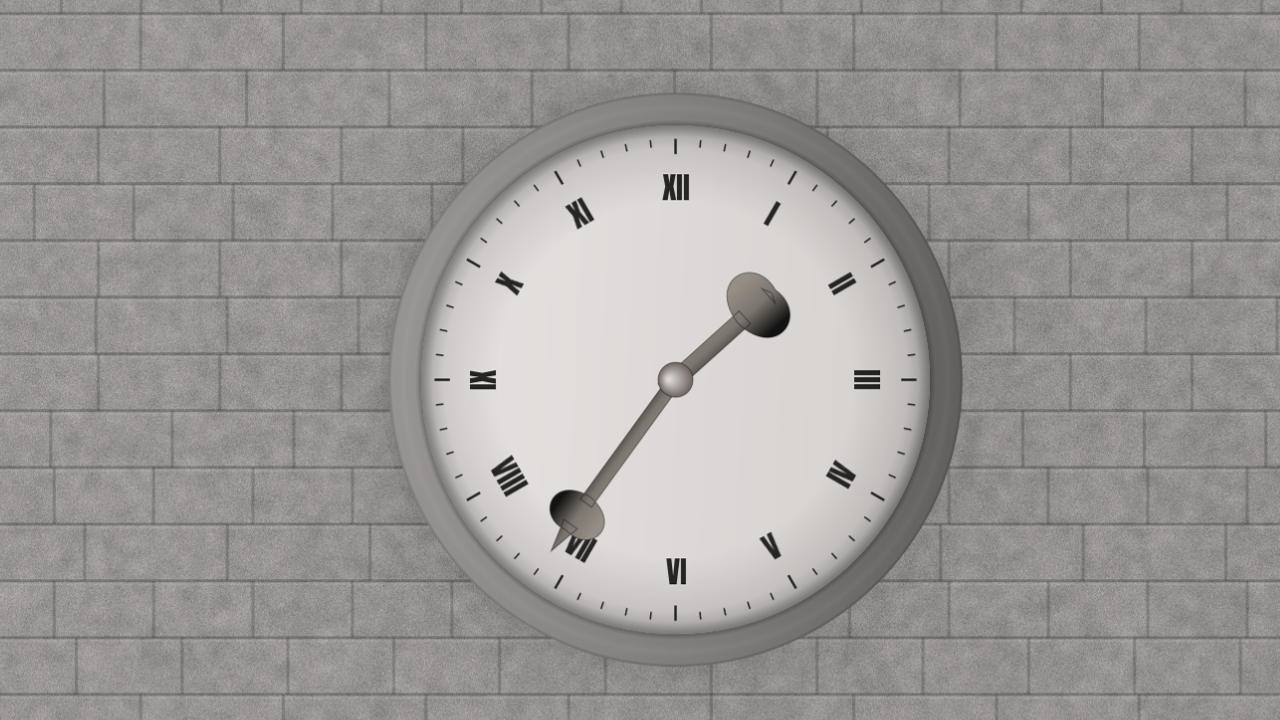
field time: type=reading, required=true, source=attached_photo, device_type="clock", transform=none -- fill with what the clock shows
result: 1:36
